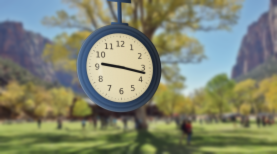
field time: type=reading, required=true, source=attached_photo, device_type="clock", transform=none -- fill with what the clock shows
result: 9:17
